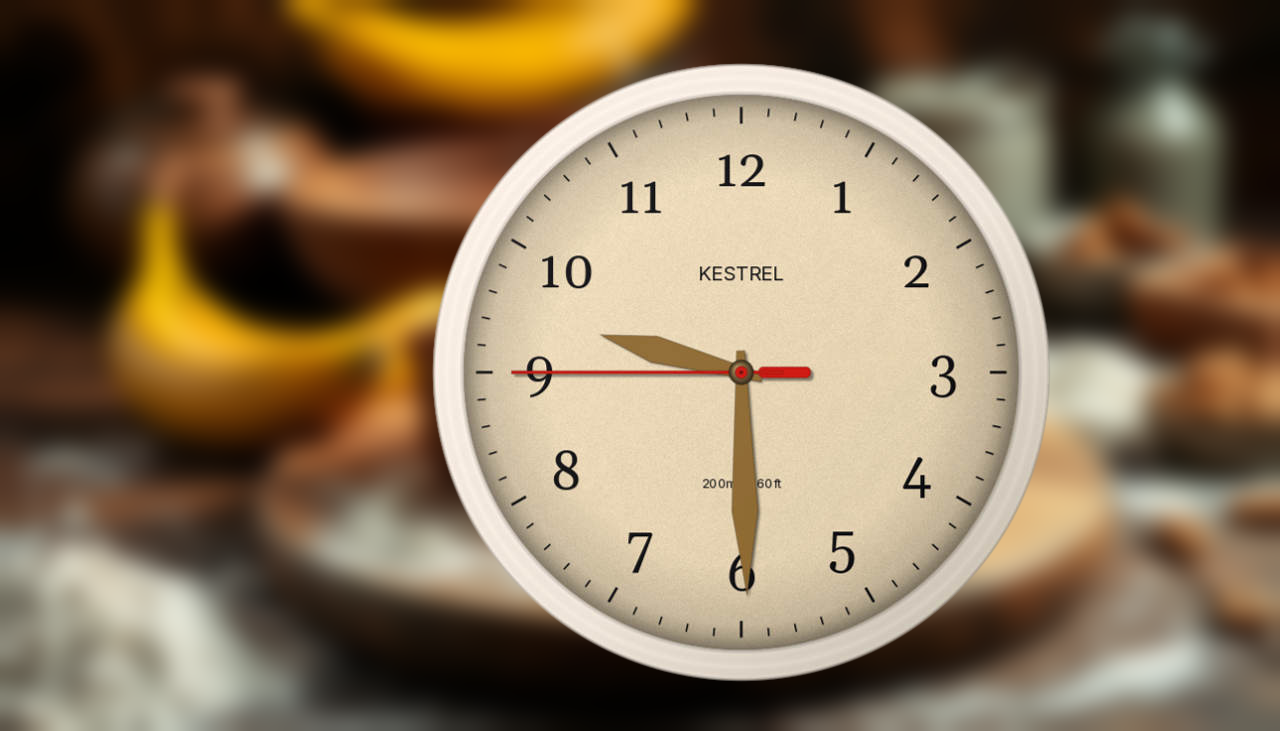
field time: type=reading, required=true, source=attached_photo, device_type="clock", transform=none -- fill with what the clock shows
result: 9:29:45
